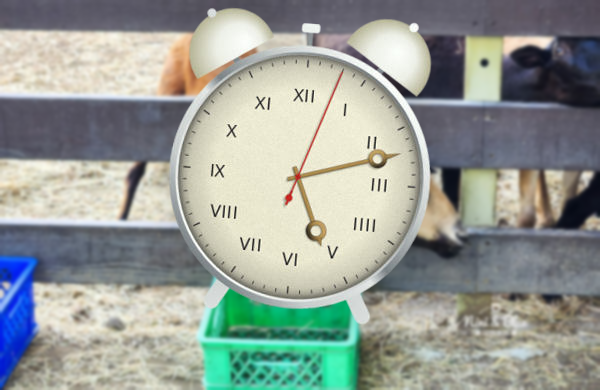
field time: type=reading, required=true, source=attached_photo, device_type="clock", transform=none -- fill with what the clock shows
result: 5:12:03
